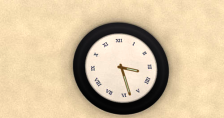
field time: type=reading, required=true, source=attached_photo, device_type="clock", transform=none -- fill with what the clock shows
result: 3:28
